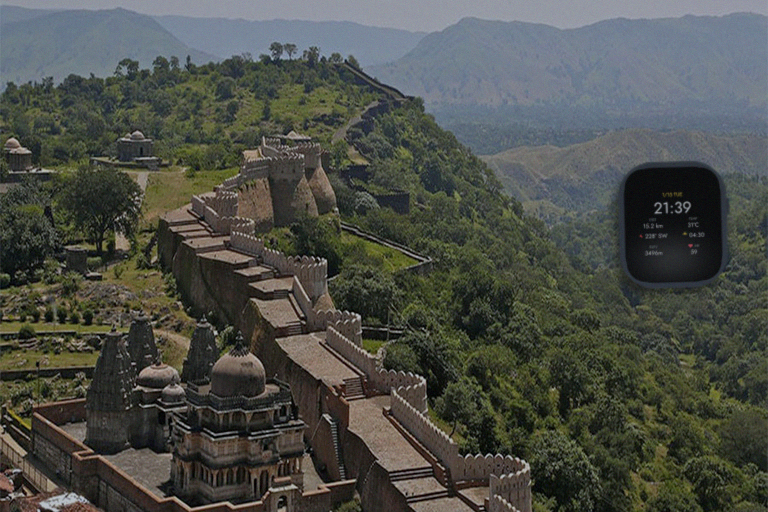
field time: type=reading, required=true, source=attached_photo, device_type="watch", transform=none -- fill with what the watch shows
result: 21:39
